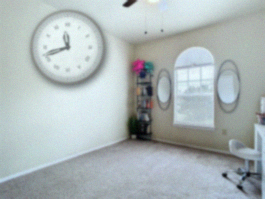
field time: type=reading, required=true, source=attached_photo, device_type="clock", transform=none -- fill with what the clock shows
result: 11:42
